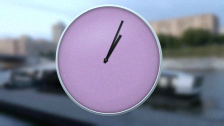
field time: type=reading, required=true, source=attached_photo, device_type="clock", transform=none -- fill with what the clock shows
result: 1:04
